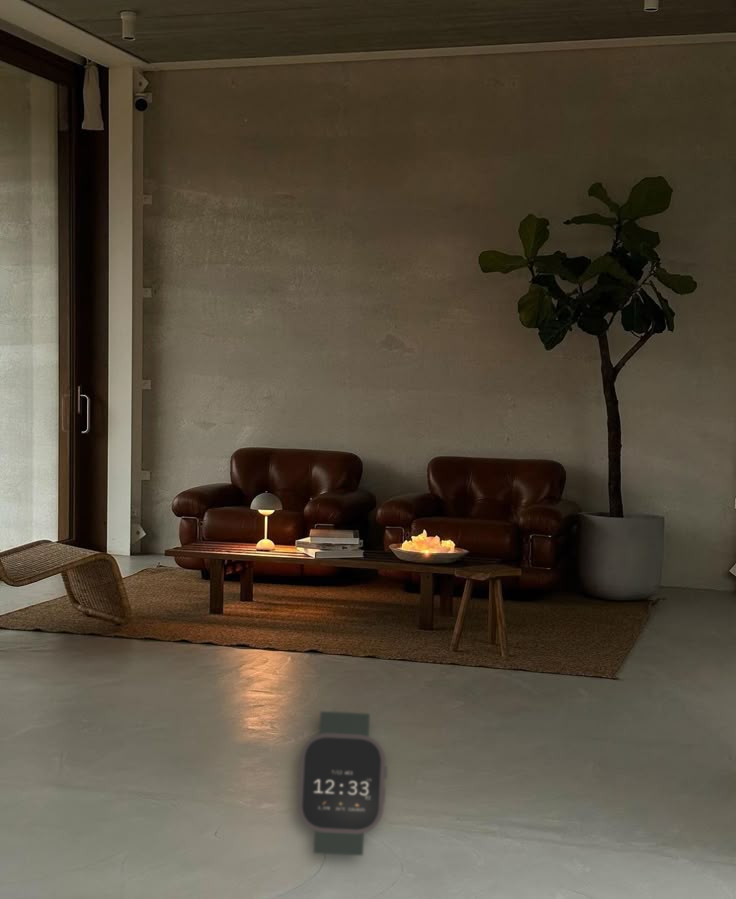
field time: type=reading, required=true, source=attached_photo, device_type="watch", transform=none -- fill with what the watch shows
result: 12:33
